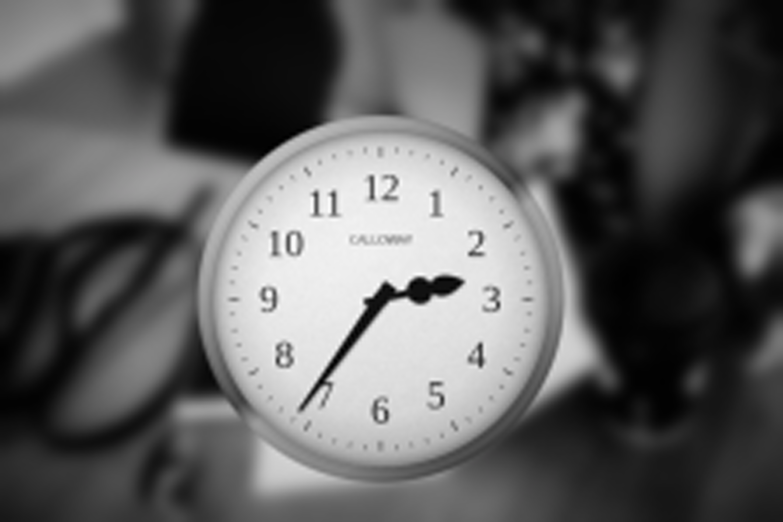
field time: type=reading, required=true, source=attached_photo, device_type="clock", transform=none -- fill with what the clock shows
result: 2:36
